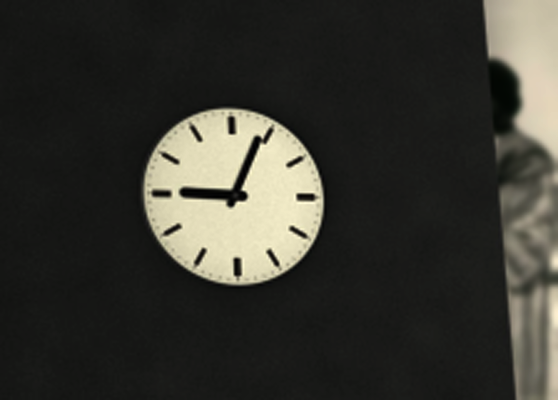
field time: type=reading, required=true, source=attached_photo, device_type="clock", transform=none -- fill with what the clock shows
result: 9:04
